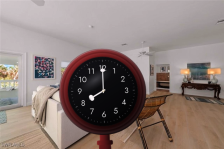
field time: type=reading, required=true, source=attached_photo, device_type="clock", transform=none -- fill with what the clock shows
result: 8:00
